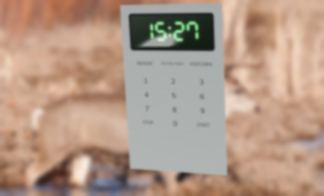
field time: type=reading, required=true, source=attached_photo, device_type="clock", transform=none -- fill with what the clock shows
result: 15:27
